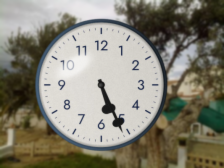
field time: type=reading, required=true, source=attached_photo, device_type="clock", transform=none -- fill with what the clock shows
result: 5:26
